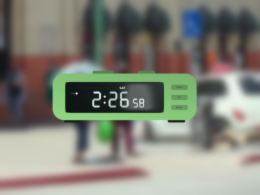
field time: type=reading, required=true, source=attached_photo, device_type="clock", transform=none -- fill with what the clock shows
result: 2:26:58
